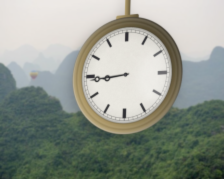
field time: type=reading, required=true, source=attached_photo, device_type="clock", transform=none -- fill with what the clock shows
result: 8:44
